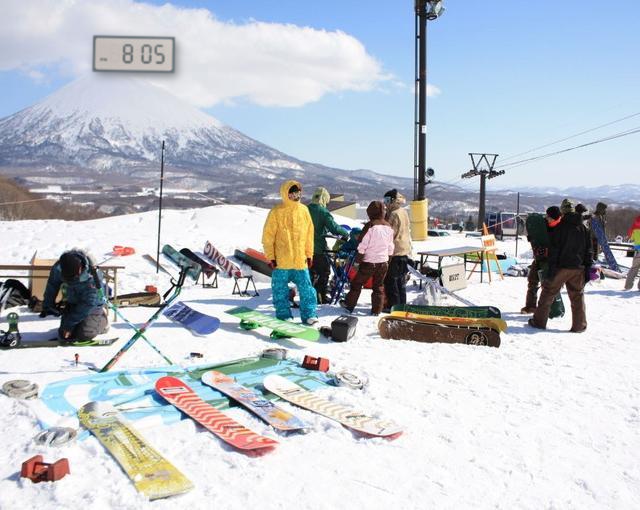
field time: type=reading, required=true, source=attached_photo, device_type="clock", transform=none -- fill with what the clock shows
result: 8:05
